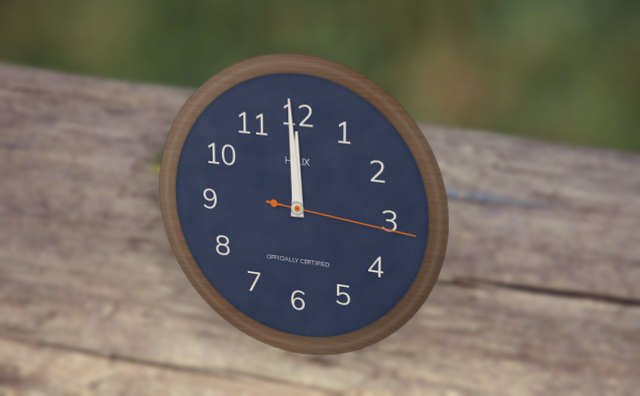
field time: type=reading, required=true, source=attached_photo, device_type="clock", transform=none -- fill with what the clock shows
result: 11:59:16
